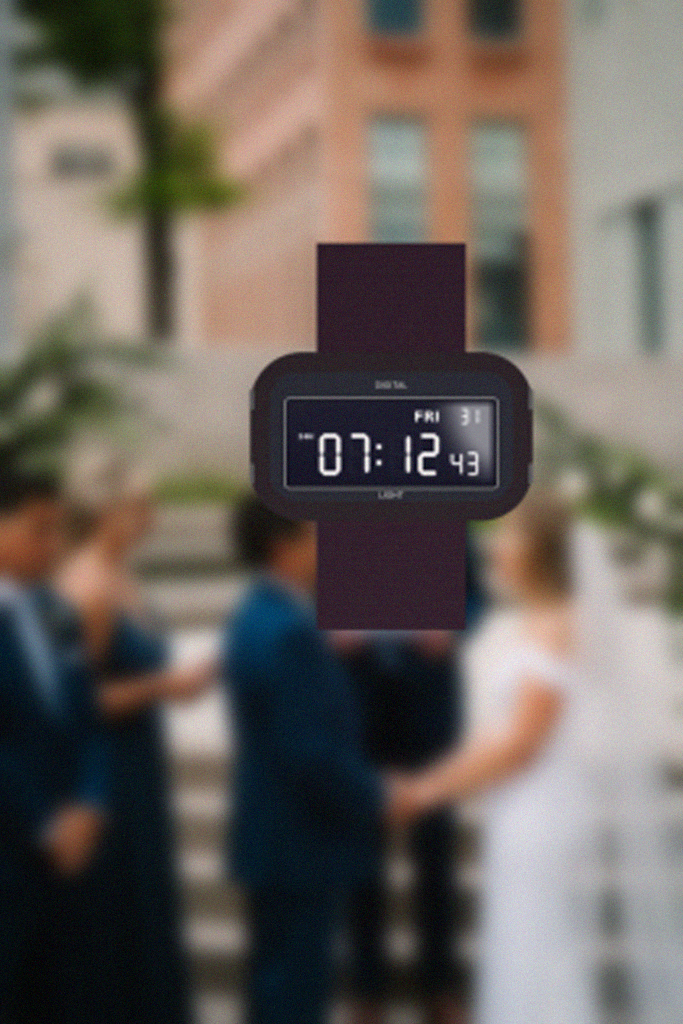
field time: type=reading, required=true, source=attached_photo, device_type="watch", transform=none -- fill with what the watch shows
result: 7:12:43
